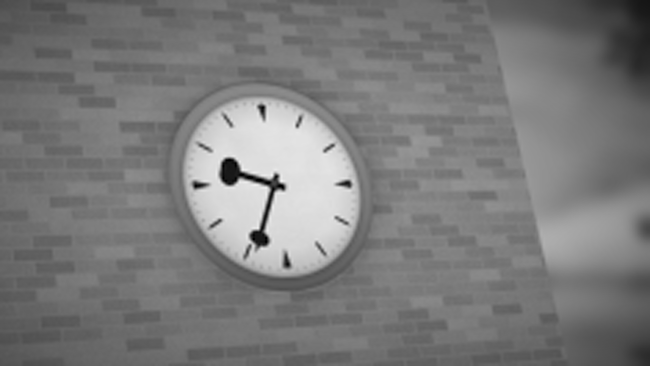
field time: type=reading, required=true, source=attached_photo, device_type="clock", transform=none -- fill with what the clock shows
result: 9:34
